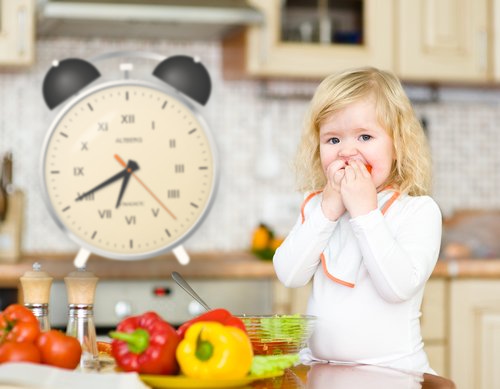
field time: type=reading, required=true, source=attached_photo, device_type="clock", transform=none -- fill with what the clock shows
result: 6:40:23
